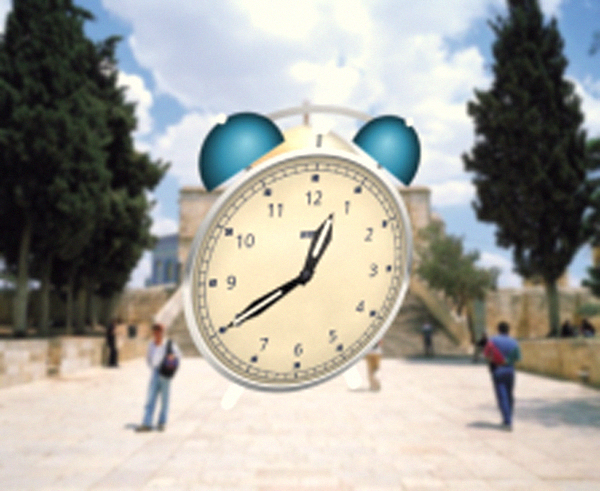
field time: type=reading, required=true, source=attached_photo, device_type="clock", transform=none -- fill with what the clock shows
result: 12:40
